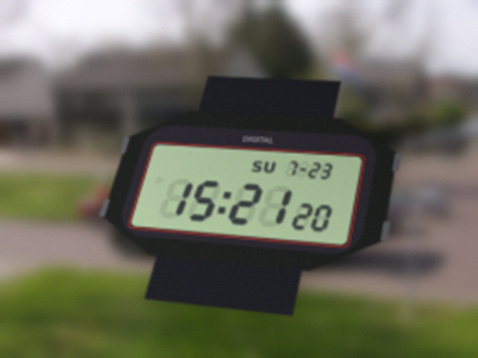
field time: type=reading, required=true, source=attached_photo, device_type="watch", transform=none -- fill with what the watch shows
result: 15:21:20
